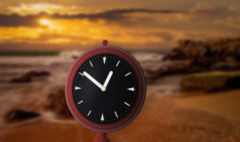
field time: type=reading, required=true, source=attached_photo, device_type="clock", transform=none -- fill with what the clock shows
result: 12:51
